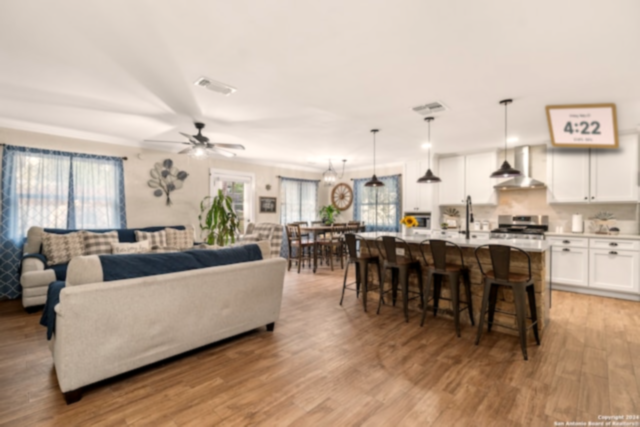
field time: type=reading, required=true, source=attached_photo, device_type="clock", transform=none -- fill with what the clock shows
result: 4:22
